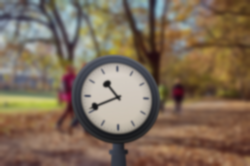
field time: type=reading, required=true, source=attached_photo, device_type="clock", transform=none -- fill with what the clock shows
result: 10:41
